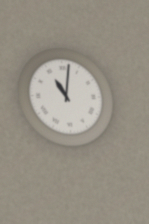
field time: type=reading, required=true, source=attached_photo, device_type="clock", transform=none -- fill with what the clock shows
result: 11:02
